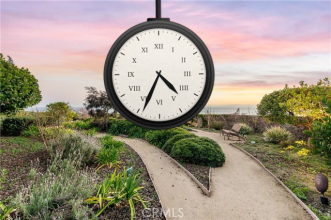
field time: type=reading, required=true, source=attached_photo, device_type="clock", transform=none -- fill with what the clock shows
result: 4:34
